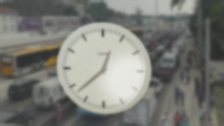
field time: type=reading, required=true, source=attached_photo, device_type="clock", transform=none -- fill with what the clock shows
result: 12:38
